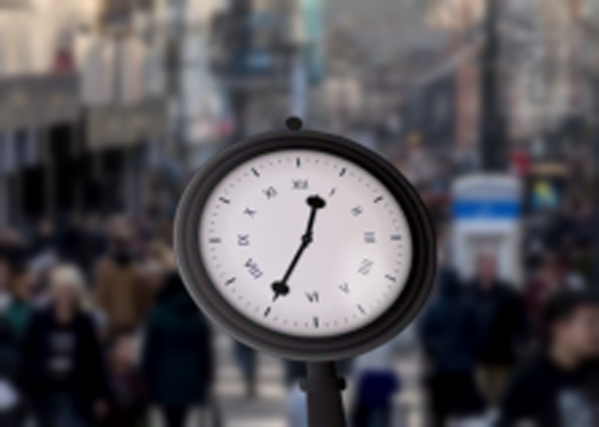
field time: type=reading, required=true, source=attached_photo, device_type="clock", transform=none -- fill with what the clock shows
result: 12:35
